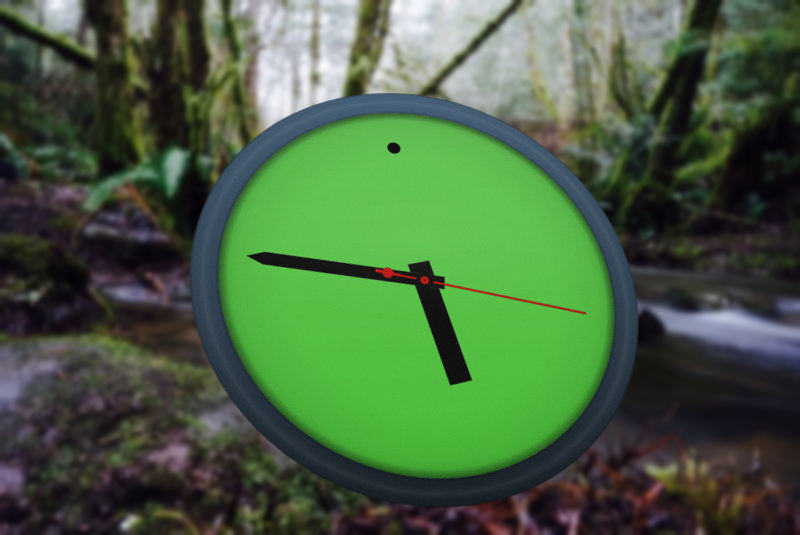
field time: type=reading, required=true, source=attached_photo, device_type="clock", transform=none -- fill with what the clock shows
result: 5:47:18
